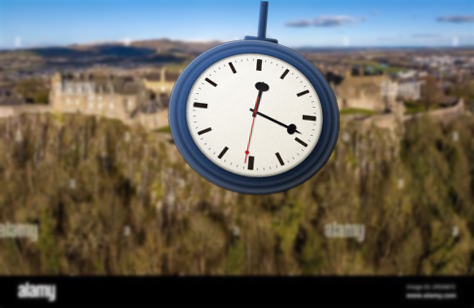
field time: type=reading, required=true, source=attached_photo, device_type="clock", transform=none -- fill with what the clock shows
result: 12:18:31
